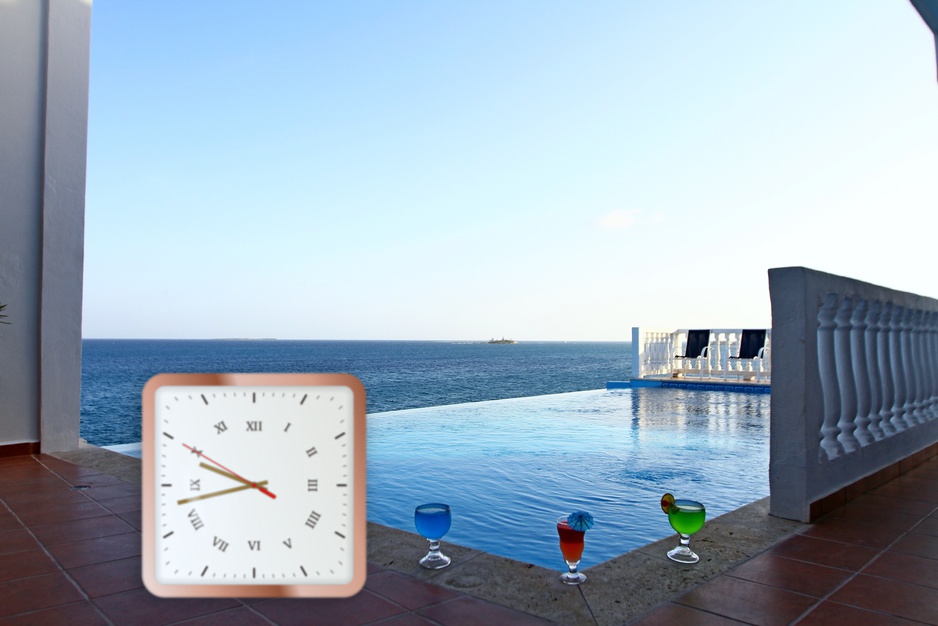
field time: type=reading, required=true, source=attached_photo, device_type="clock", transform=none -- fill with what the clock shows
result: 9:42:50
